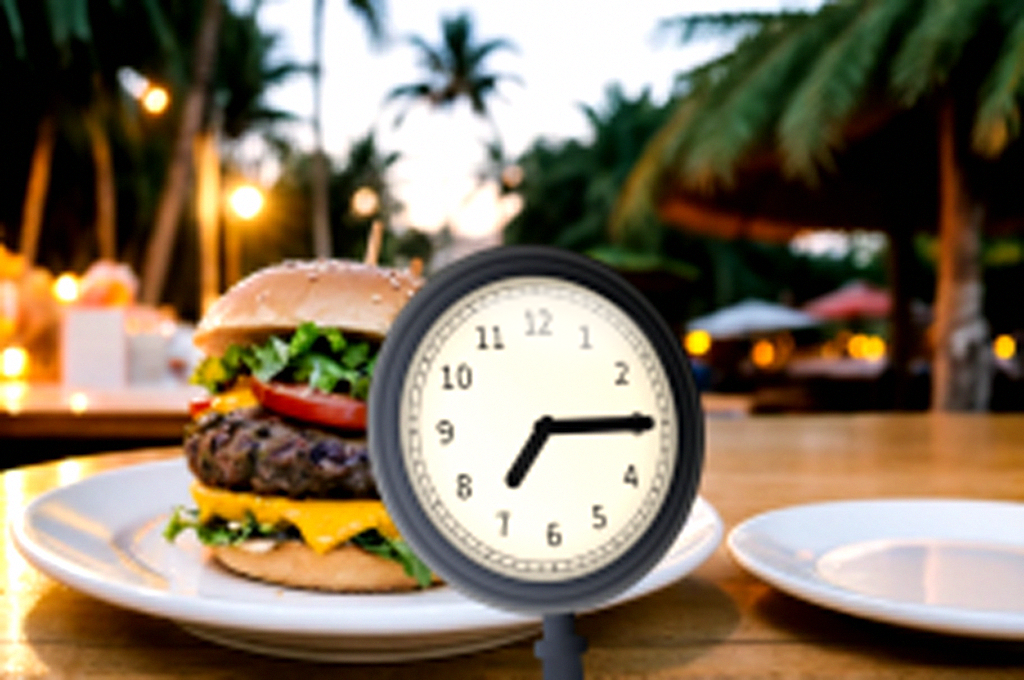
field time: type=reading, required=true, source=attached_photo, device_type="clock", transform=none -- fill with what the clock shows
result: 7:15
